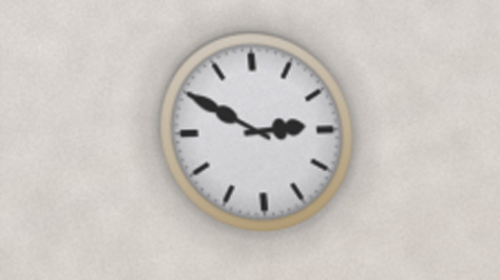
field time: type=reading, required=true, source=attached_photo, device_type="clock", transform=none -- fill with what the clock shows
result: 2:50
